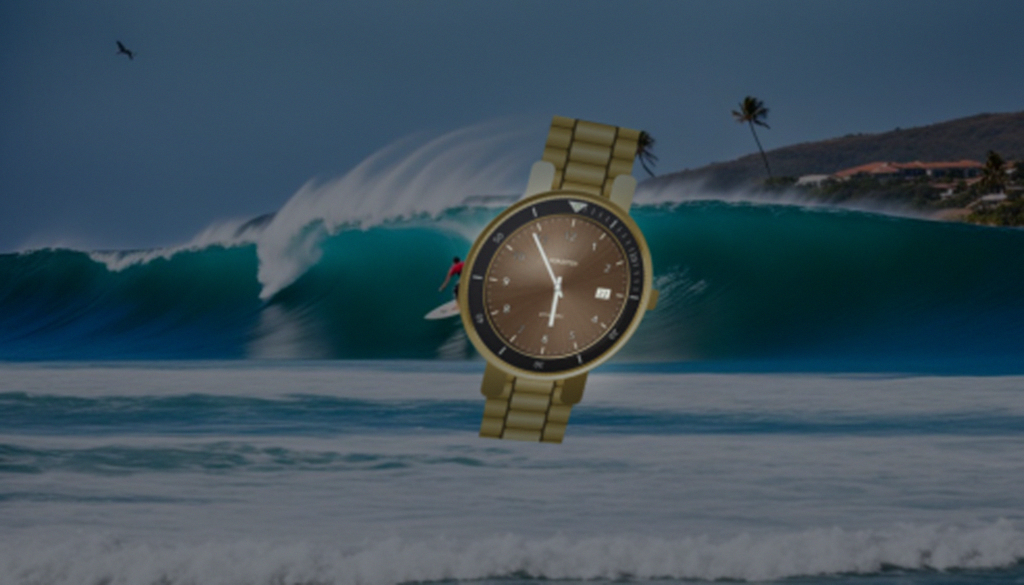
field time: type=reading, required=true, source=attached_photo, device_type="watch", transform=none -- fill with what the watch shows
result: 5:54
